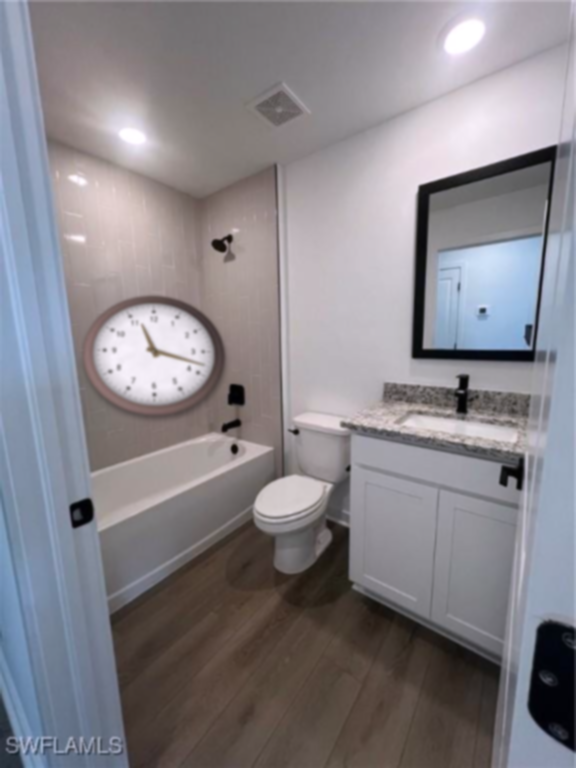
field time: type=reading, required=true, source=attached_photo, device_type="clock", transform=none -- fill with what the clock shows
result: 11:18
